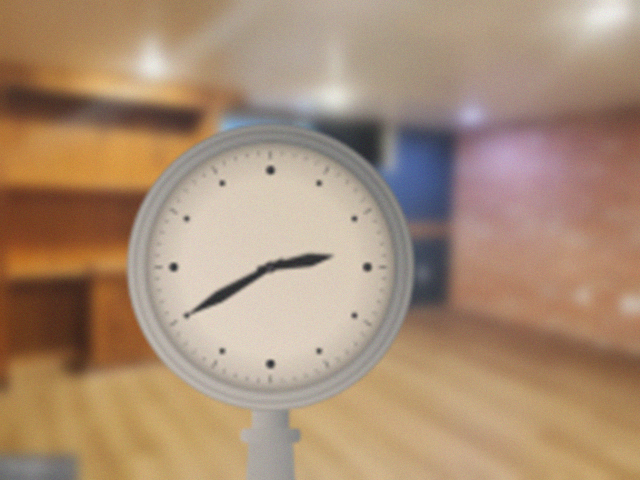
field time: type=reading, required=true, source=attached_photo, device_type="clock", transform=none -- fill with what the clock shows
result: 2:40
